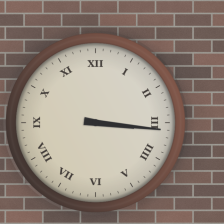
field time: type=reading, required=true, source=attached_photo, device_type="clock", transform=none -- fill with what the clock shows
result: 3:16
